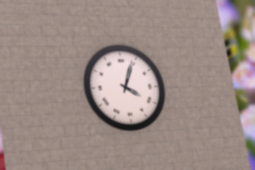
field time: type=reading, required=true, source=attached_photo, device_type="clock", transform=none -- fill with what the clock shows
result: 4:04
